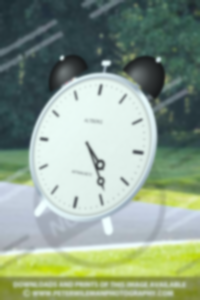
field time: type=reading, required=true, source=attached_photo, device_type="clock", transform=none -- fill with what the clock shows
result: 4:24
